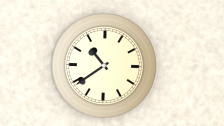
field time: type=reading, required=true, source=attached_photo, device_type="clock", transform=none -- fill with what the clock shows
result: 10:39
